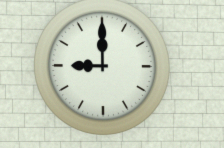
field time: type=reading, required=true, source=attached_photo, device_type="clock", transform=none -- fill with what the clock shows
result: 9:00
